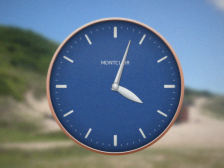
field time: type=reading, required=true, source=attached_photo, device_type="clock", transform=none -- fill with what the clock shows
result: 4:03
